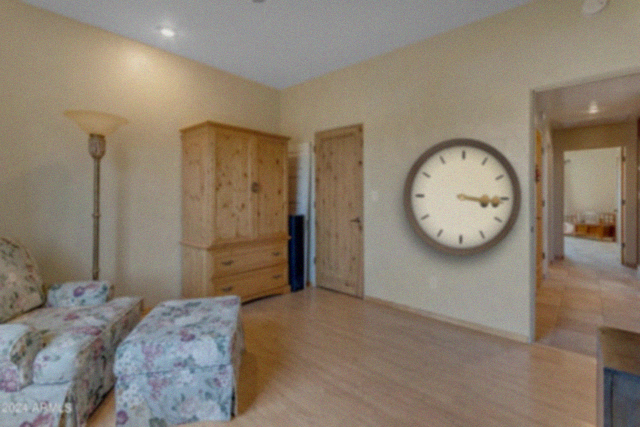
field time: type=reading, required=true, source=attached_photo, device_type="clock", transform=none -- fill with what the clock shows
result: 3:16
